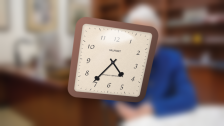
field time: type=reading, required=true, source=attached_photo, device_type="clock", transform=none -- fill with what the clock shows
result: 4:36
